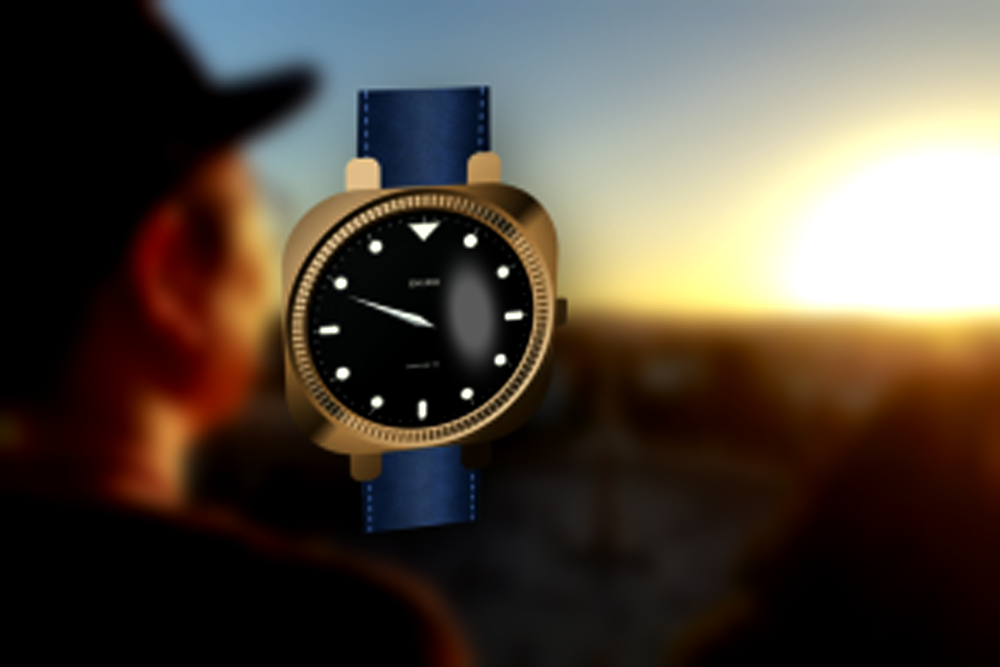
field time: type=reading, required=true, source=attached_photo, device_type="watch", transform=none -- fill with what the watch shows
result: 9:49
